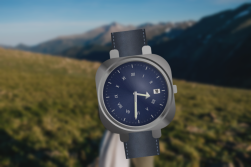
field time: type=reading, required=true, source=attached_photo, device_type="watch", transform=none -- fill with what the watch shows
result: 3:31
